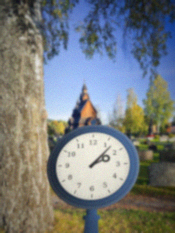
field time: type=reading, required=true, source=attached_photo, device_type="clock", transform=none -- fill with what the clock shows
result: 2:07
